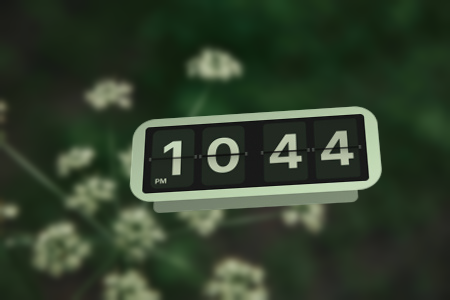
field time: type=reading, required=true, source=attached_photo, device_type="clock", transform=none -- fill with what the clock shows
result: 10:44
